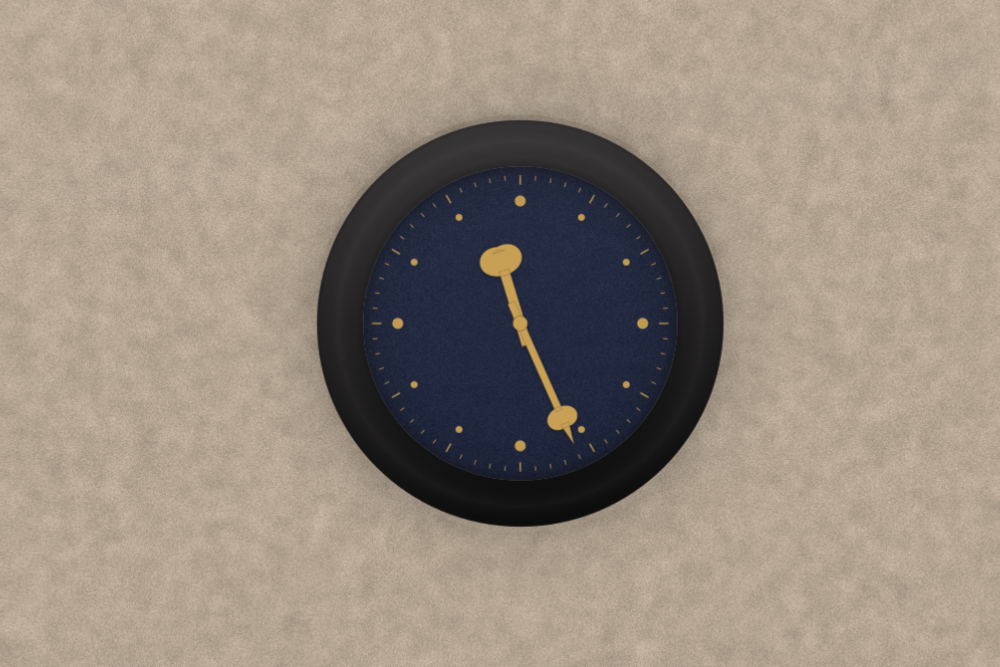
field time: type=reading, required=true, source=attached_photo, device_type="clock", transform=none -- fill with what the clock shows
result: 11:26
